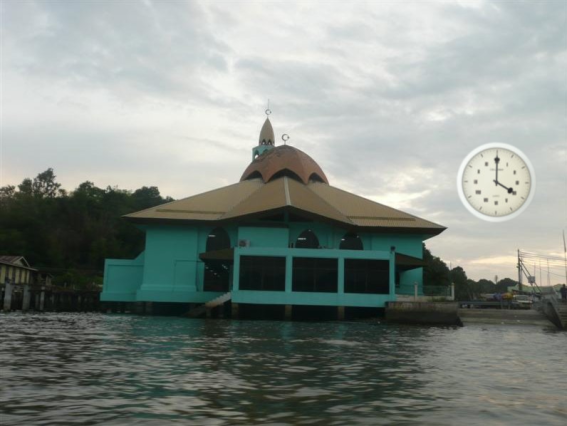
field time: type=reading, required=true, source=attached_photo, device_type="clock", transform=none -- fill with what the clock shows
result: 4:00
